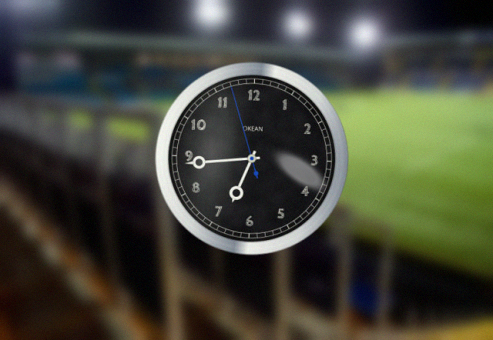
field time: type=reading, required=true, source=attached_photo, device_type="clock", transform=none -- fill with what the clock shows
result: 6:43:57
